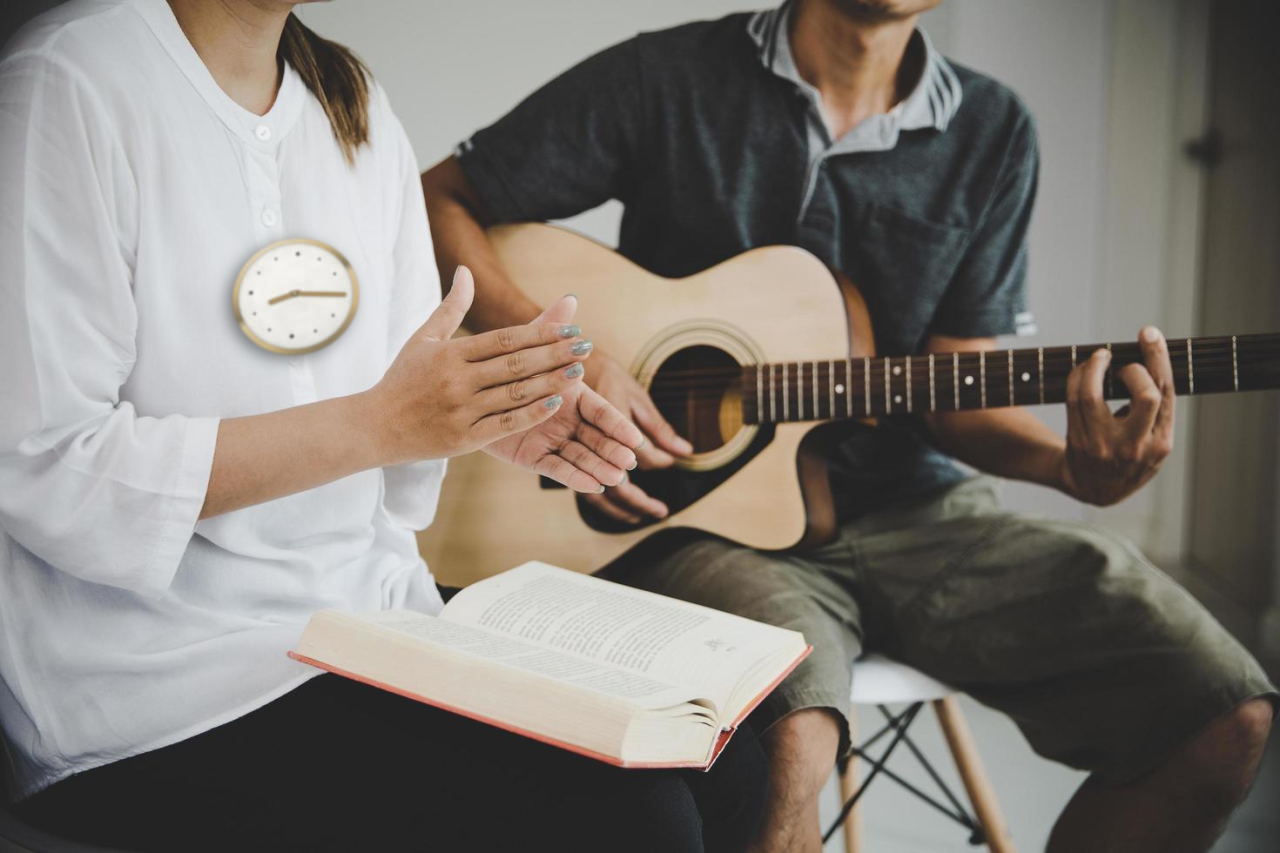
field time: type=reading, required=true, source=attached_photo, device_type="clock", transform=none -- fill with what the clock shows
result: 8:15
